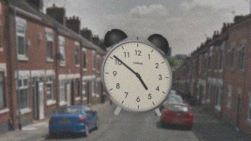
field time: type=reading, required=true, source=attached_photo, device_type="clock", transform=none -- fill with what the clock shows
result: 4:51
